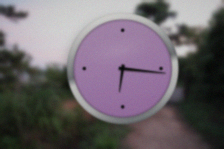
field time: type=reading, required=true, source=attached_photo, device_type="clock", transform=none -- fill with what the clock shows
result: 6:16
